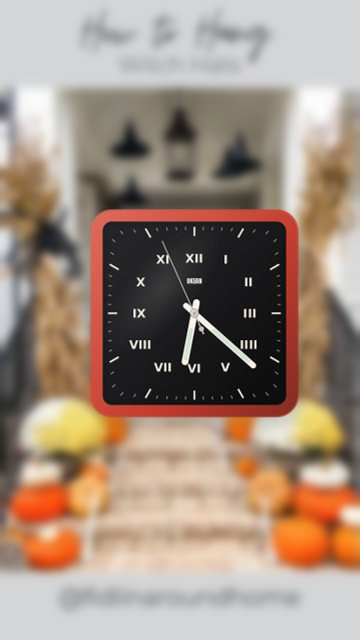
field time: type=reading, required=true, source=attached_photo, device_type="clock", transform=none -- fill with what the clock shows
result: 6:21:56
